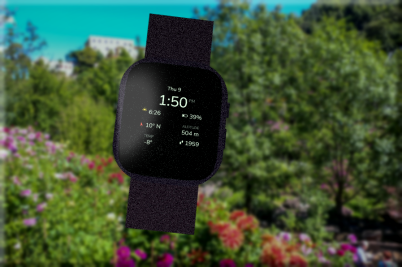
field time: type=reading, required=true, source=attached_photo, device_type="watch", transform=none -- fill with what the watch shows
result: 1:50
